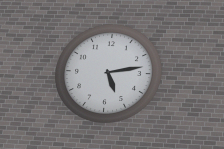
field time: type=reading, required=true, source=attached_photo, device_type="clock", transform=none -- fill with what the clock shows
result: 5:13
